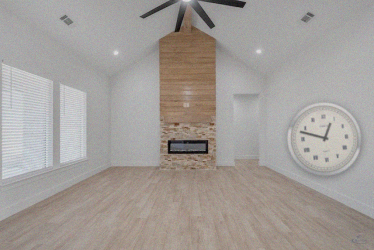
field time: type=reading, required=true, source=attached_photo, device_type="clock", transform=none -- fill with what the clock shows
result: 12:48
